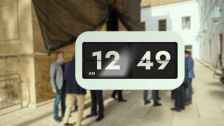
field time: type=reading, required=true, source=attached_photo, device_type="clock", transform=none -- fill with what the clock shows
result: 12:49
